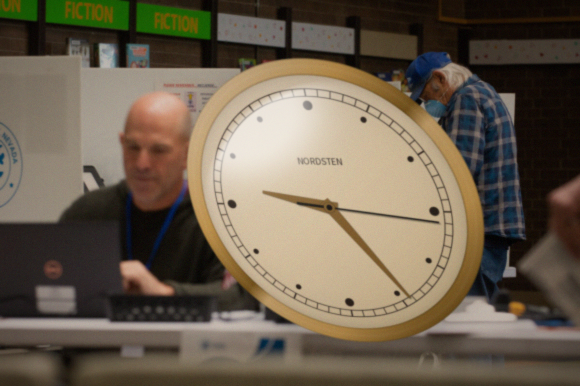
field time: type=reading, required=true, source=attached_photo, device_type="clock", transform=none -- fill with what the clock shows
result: 9:24:16
